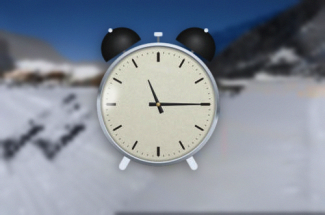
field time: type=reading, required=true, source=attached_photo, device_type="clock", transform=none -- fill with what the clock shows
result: 11:15
